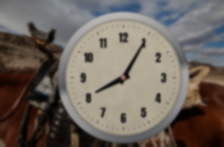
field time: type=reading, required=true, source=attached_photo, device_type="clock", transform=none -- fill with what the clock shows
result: 8:05
